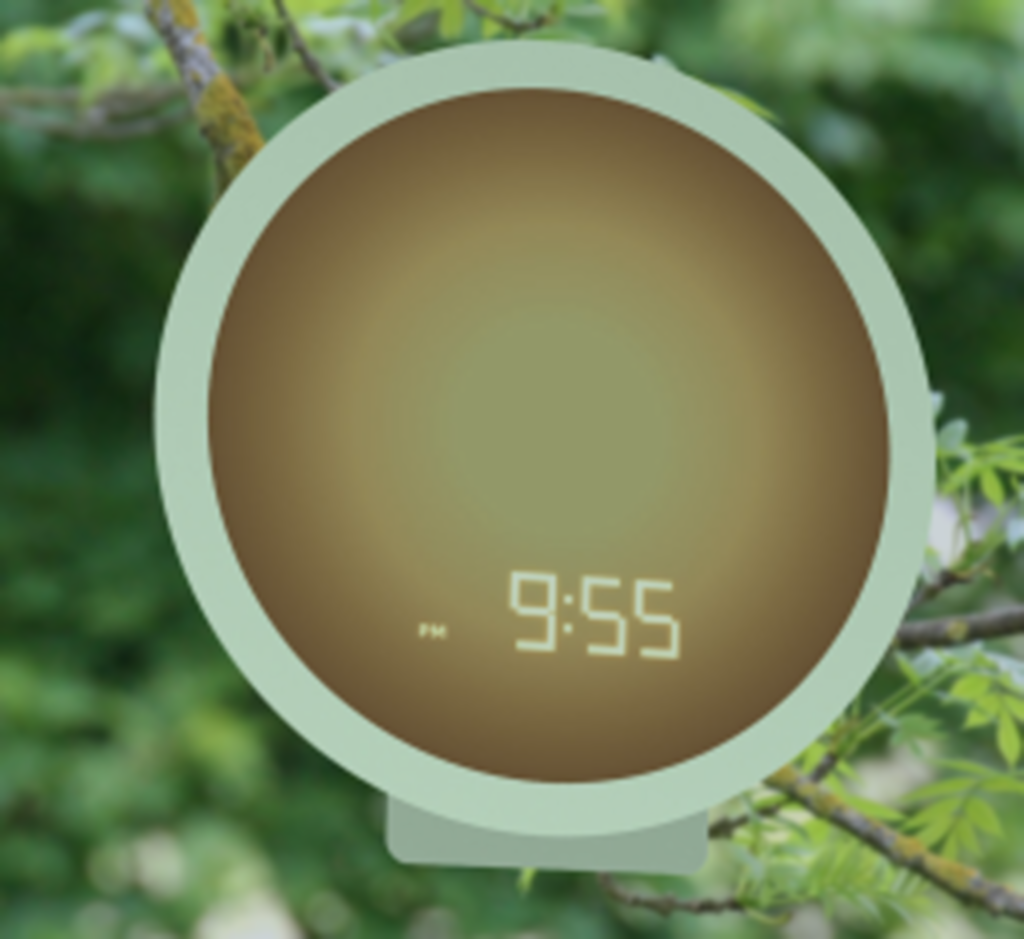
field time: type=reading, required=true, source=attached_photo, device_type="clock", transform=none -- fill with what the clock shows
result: 9:55
